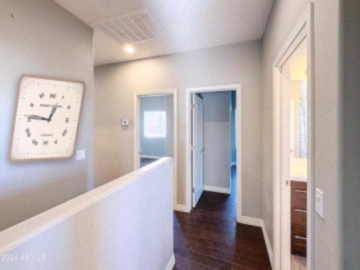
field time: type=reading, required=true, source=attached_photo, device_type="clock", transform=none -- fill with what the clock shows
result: 12:46
